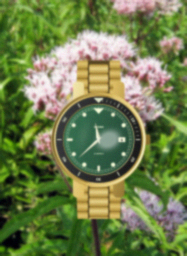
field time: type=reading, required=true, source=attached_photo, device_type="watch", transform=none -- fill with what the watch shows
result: 11:38
